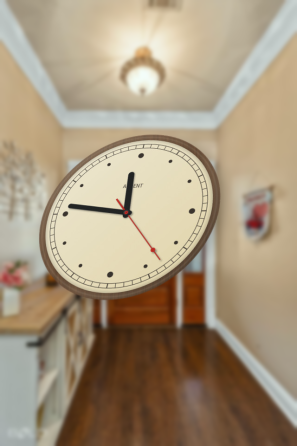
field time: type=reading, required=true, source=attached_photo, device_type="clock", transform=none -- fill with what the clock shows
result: 11:46:23
